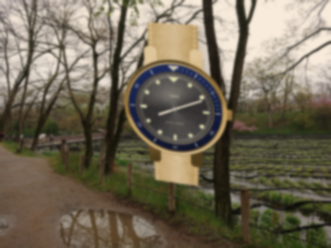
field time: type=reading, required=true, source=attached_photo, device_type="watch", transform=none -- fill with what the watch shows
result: 8:11
